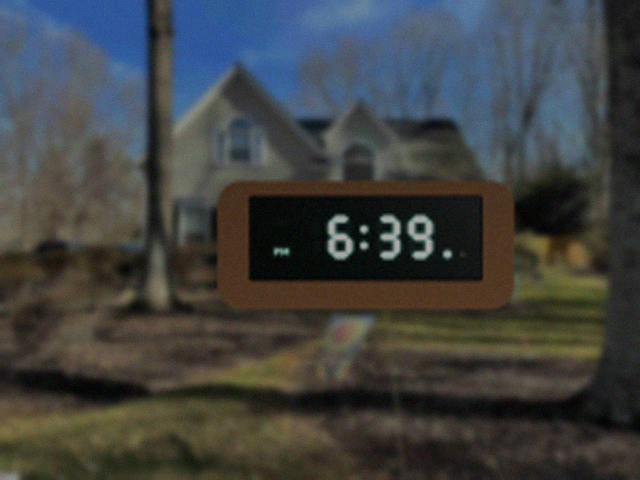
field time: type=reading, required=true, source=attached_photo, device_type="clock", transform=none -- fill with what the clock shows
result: 6:39
